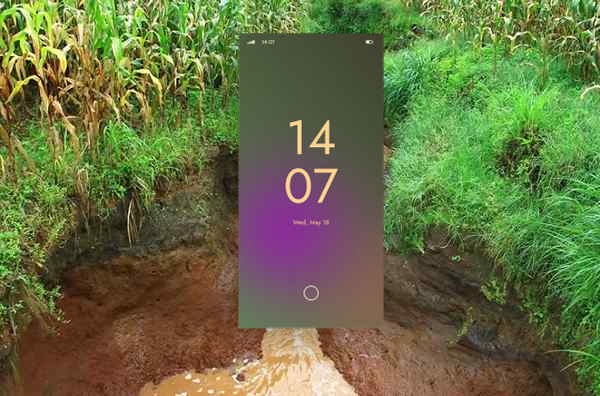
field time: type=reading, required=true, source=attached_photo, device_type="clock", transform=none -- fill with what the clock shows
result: 14:07
